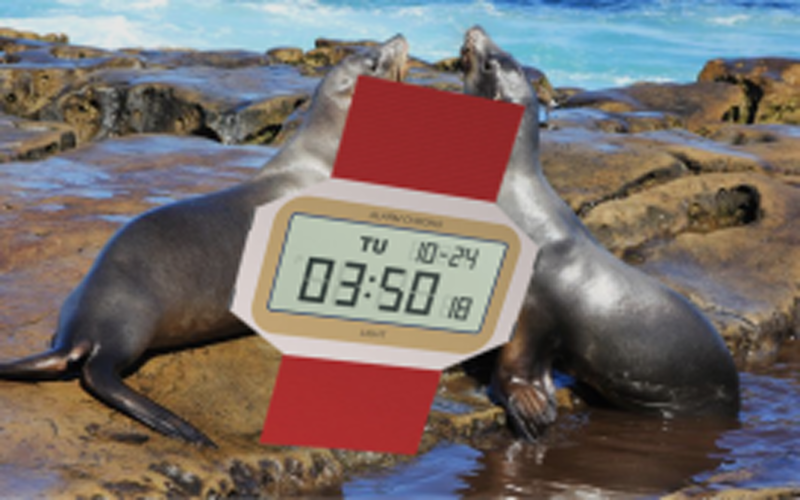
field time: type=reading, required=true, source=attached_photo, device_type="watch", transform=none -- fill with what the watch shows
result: 3:50:18
